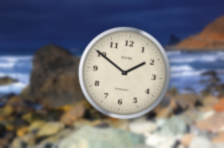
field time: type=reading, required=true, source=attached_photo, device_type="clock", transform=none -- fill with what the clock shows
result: 1:50
